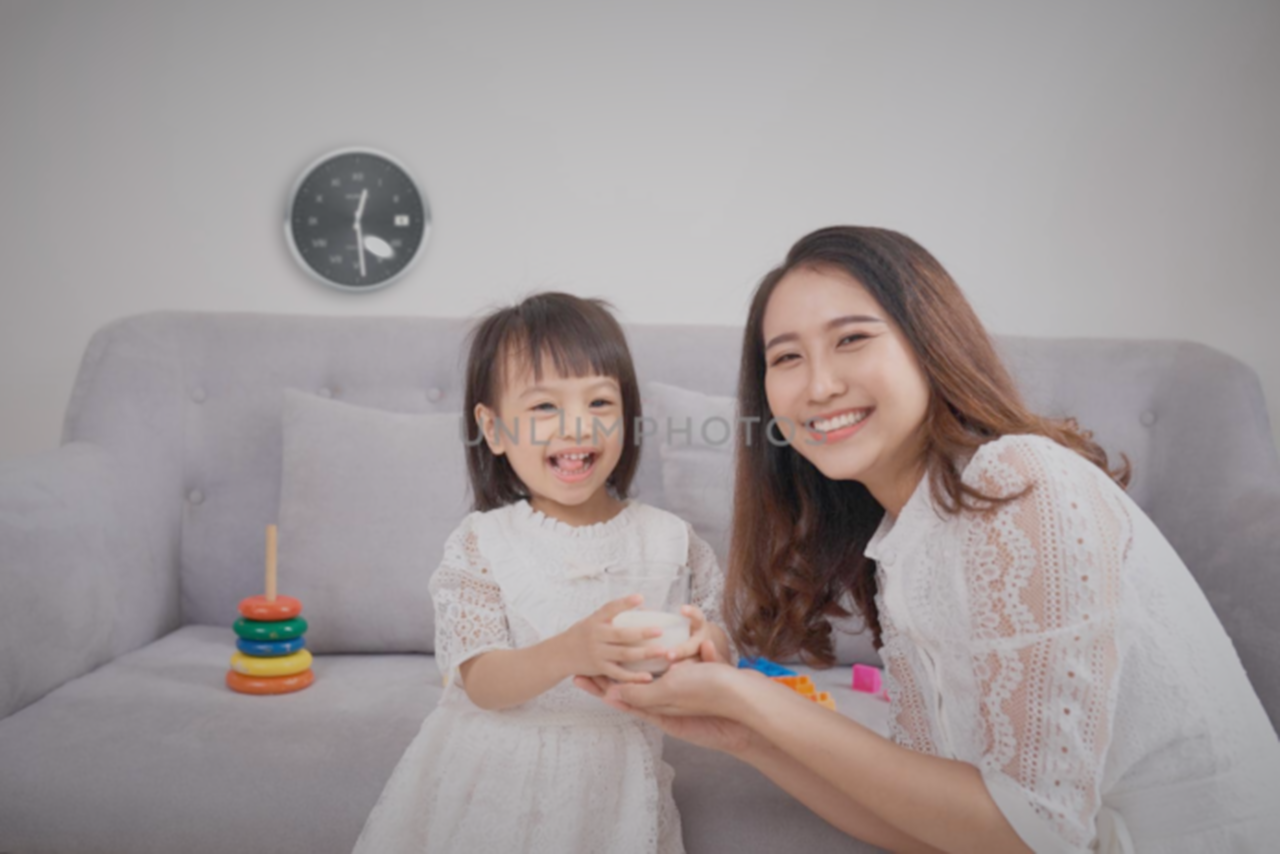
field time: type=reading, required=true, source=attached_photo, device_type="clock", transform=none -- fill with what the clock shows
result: 12:29
